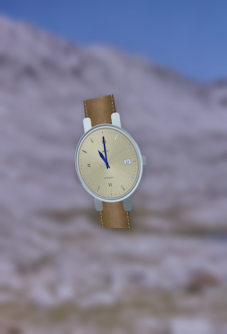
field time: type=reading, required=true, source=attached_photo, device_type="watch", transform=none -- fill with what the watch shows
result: 11:00
